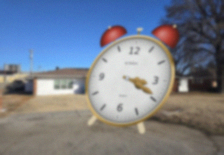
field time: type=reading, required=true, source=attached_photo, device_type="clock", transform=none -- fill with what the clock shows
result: 3:19
